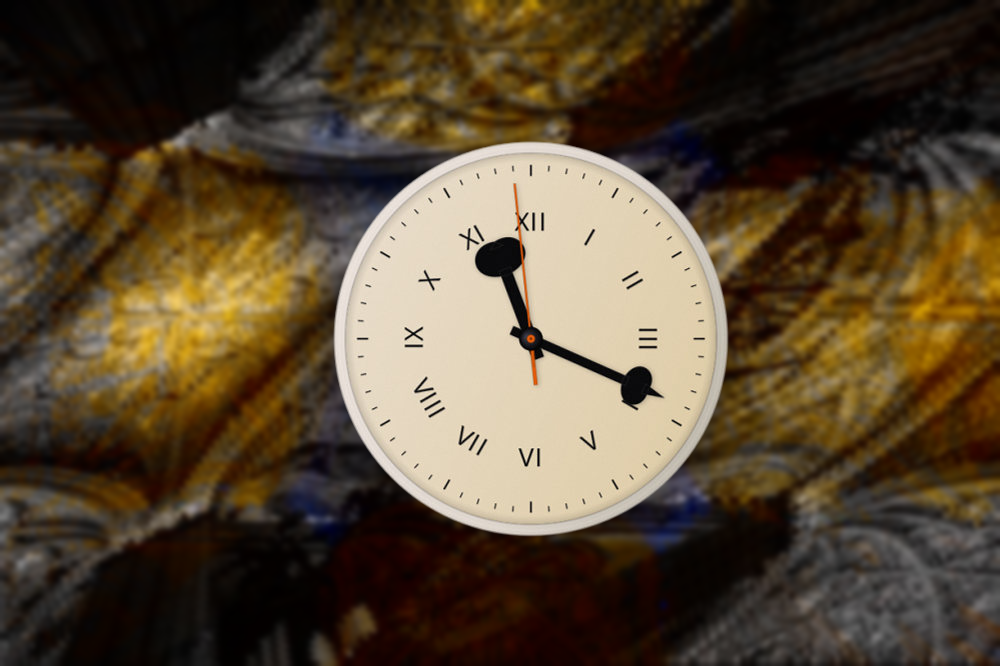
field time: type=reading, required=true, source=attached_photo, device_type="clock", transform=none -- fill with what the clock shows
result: 11:18:59
